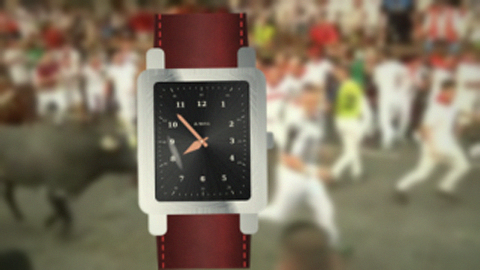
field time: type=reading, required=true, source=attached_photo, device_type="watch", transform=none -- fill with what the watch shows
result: 7:53
